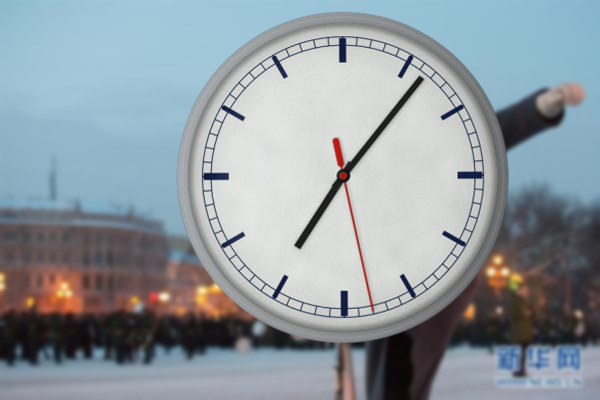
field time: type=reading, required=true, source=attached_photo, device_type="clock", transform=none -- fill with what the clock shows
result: 7:06:28
